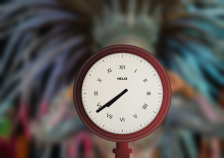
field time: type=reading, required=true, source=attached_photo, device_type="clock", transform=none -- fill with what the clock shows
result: 7:39
